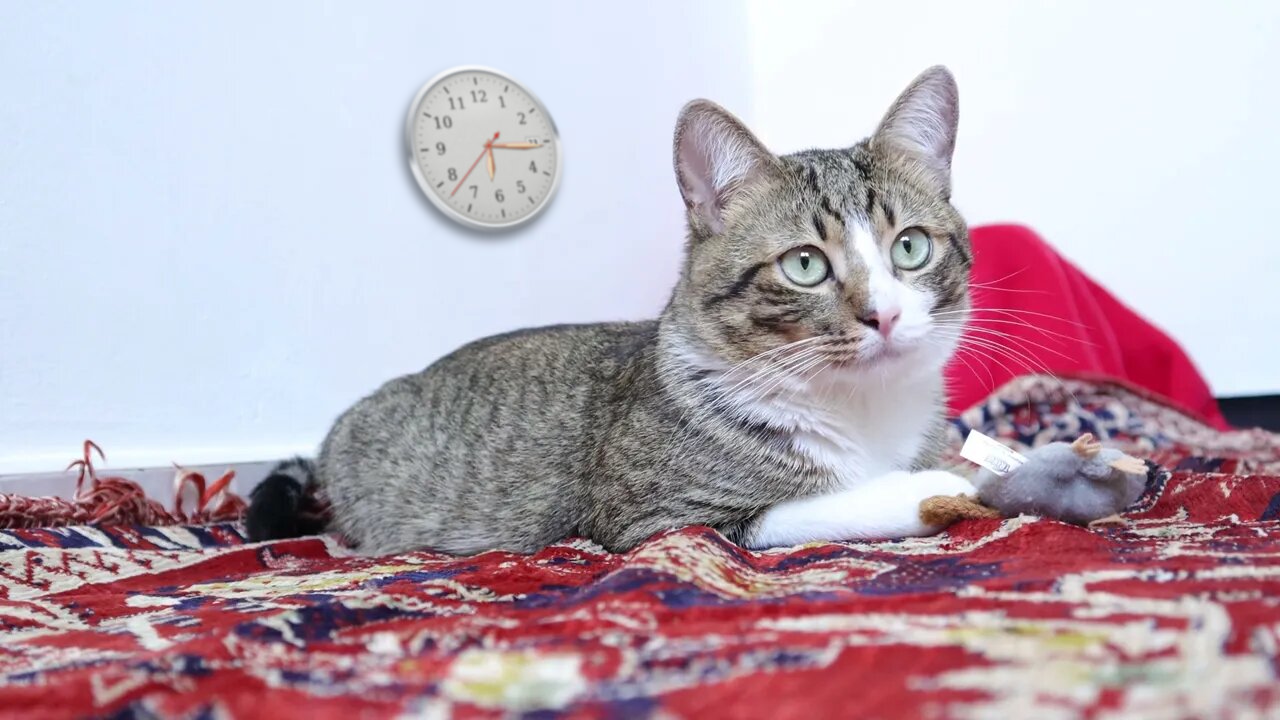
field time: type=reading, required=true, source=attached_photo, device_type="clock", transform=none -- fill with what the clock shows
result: 6:15:38
